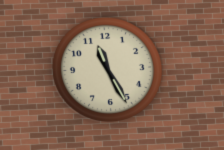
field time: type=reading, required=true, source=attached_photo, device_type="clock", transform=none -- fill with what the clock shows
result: 11:26
